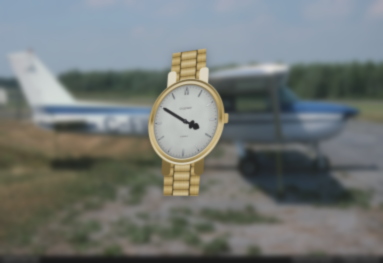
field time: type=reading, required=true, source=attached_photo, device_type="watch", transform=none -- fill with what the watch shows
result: 3:50
